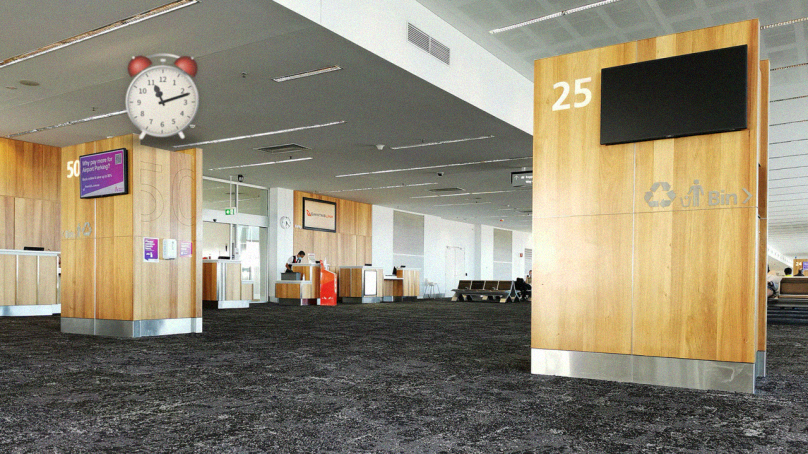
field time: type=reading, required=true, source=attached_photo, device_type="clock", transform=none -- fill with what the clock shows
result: 11:12
